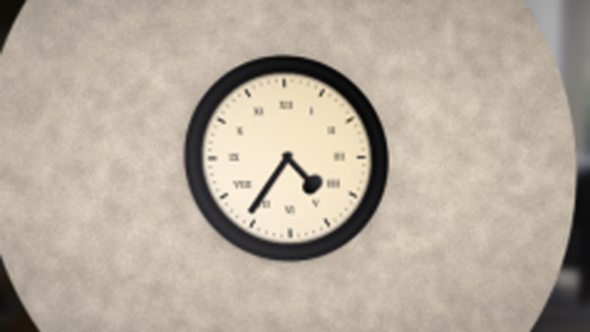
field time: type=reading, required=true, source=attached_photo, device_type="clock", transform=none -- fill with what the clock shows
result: 4:36
